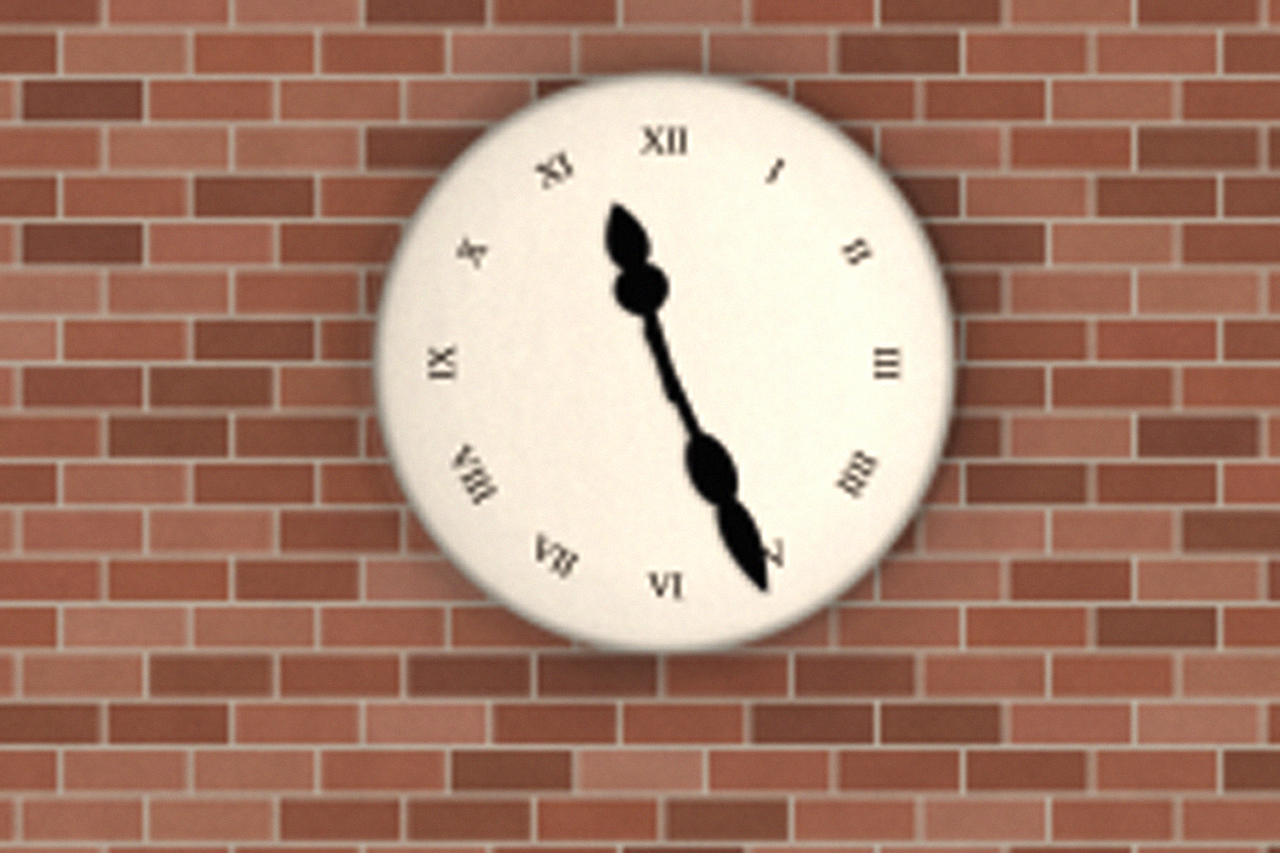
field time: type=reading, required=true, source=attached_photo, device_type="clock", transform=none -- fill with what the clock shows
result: 11:26
